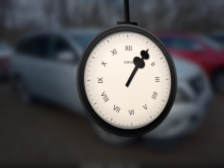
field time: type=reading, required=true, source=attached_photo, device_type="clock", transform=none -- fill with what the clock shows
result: 1:06
